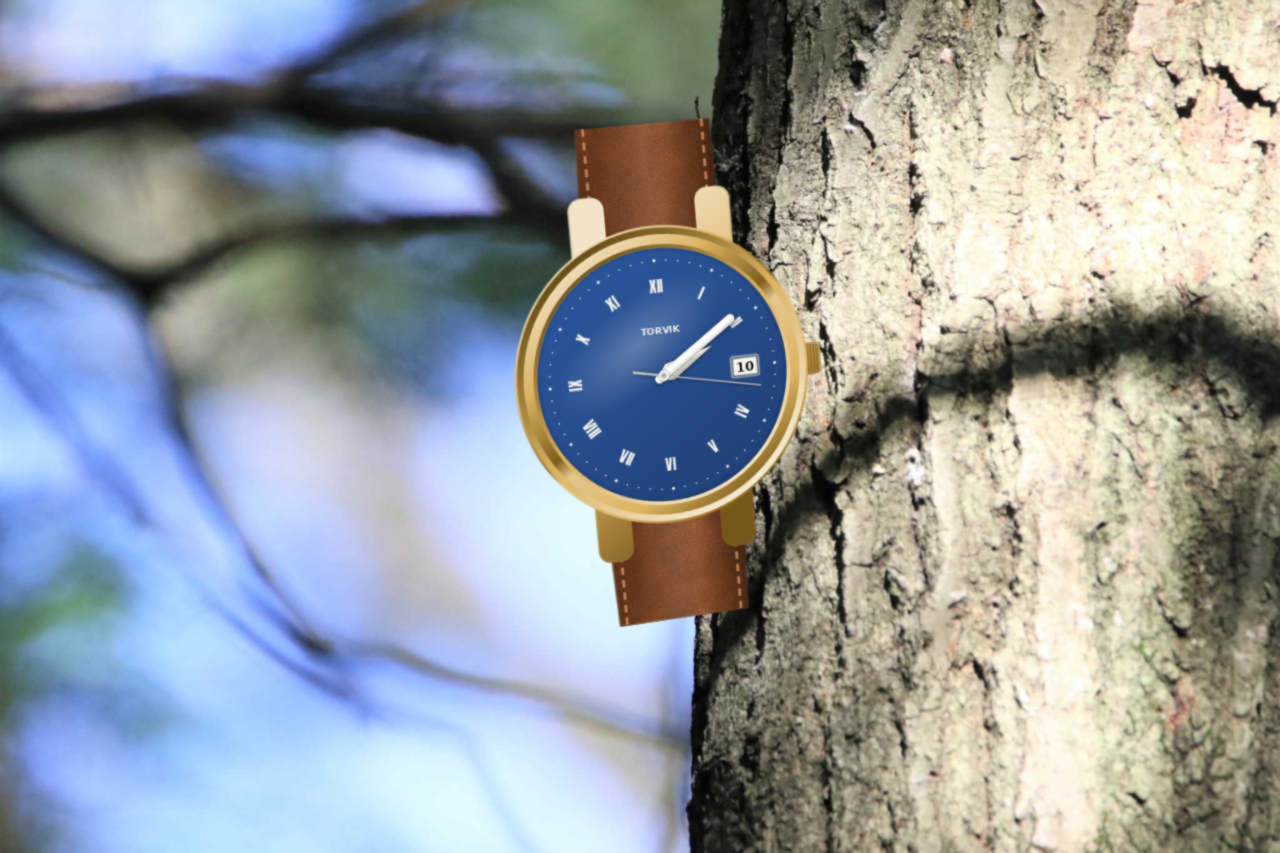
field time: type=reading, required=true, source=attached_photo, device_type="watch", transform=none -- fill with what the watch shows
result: 2:09:17
